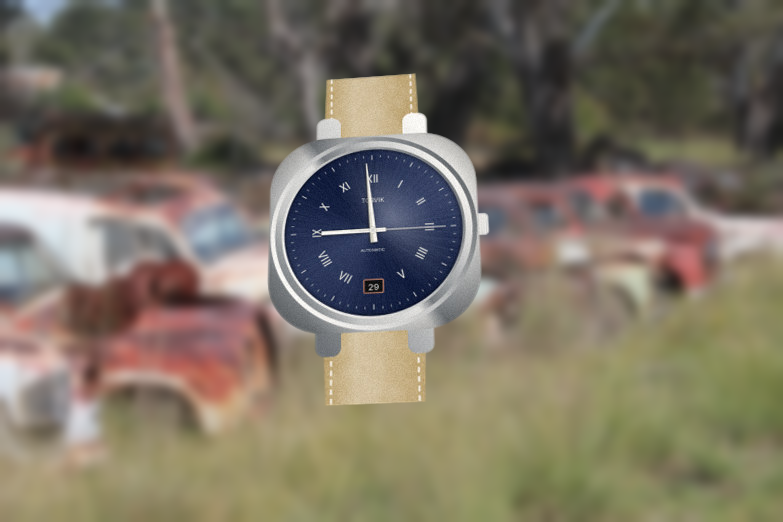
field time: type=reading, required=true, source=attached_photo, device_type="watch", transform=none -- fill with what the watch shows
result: 8:59:15
